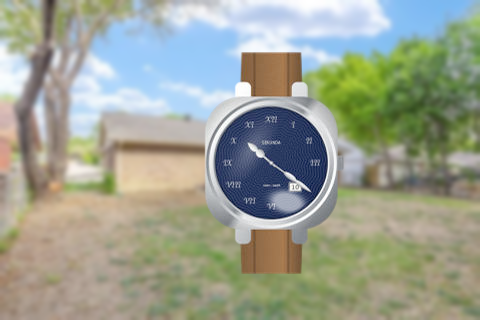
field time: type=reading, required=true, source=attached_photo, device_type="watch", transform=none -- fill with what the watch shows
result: 10:21
